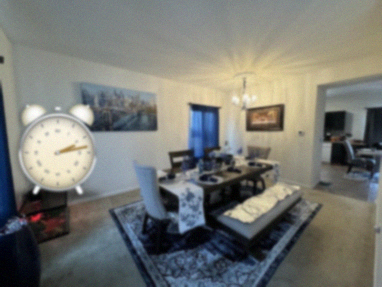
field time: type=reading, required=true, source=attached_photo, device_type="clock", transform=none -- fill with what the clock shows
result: 2:13
